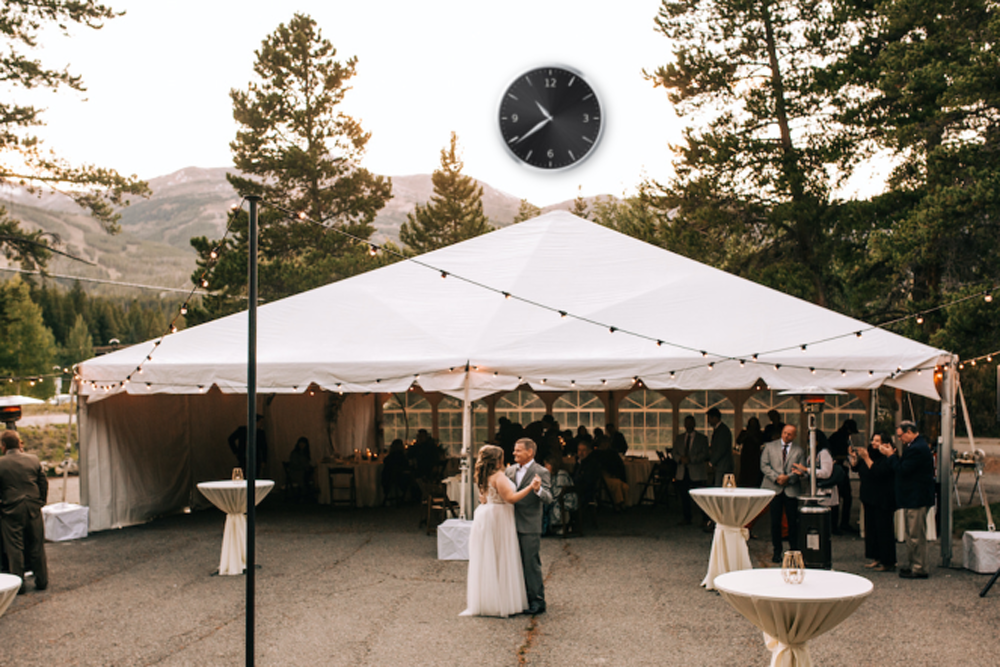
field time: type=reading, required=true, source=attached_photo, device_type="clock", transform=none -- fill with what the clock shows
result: 10:39
